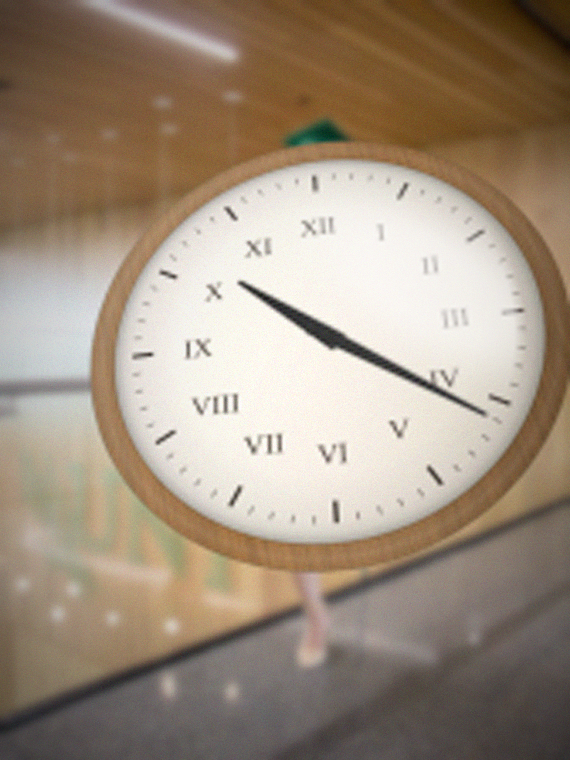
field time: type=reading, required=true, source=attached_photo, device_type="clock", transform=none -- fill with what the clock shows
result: 10:21
